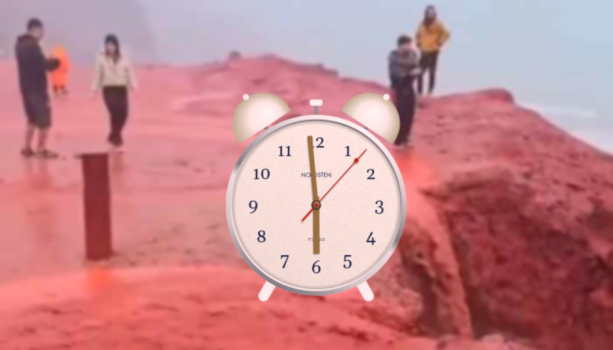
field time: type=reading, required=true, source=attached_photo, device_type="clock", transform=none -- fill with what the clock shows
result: 5:59:07
